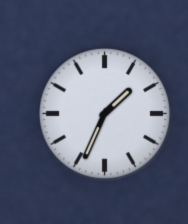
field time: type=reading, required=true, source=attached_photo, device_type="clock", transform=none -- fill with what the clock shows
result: 1:34
